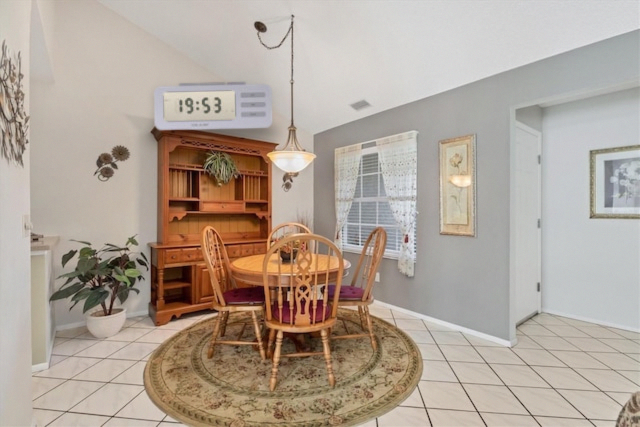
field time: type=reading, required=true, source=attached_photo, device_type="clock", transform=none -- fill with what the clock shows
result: 19:53
